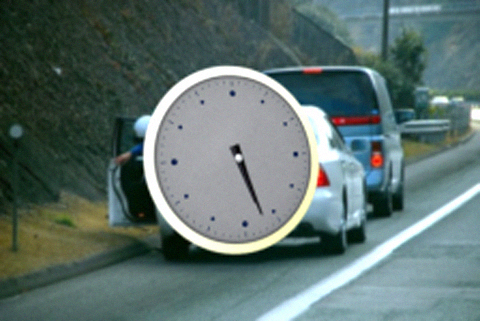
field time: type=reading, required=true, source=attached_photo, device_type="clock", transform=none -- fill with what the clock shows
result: 5:27
